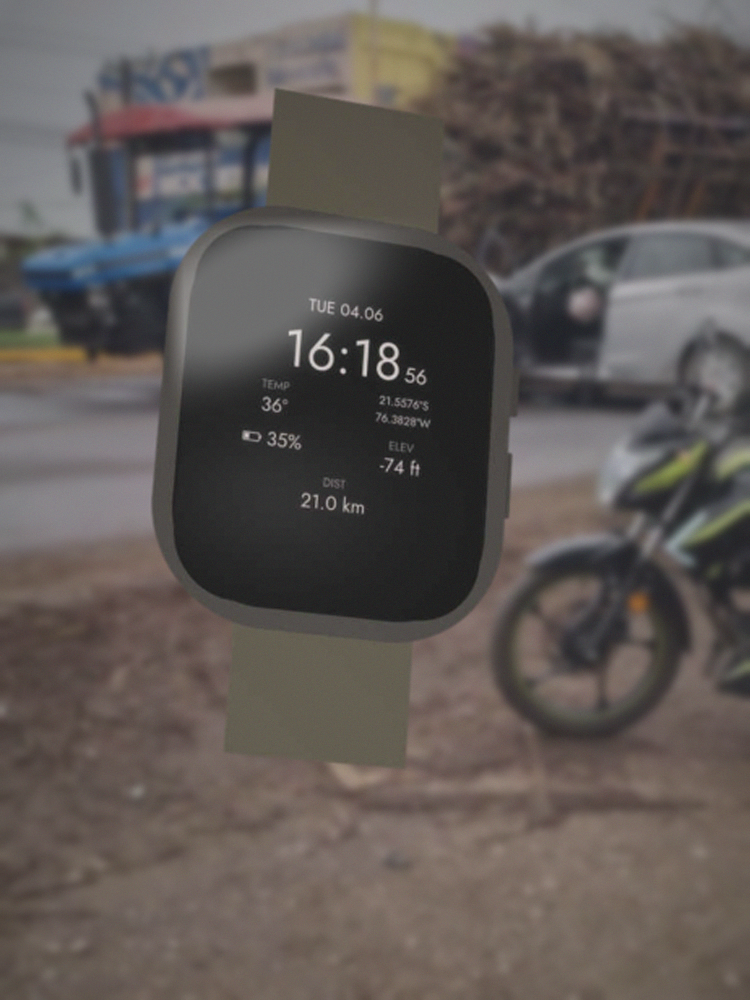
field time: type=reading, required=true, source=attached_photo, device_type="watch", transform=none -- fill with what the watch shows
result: 16:18:56
